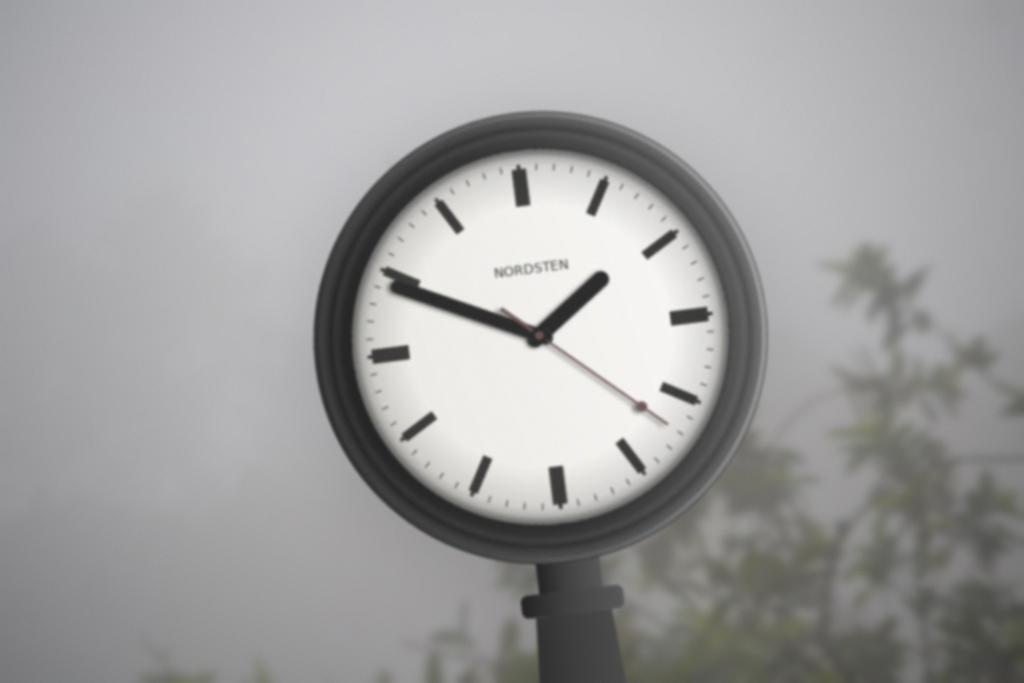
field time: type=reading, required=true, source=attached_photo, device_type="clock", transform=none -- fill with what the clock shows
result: 1:49:22
